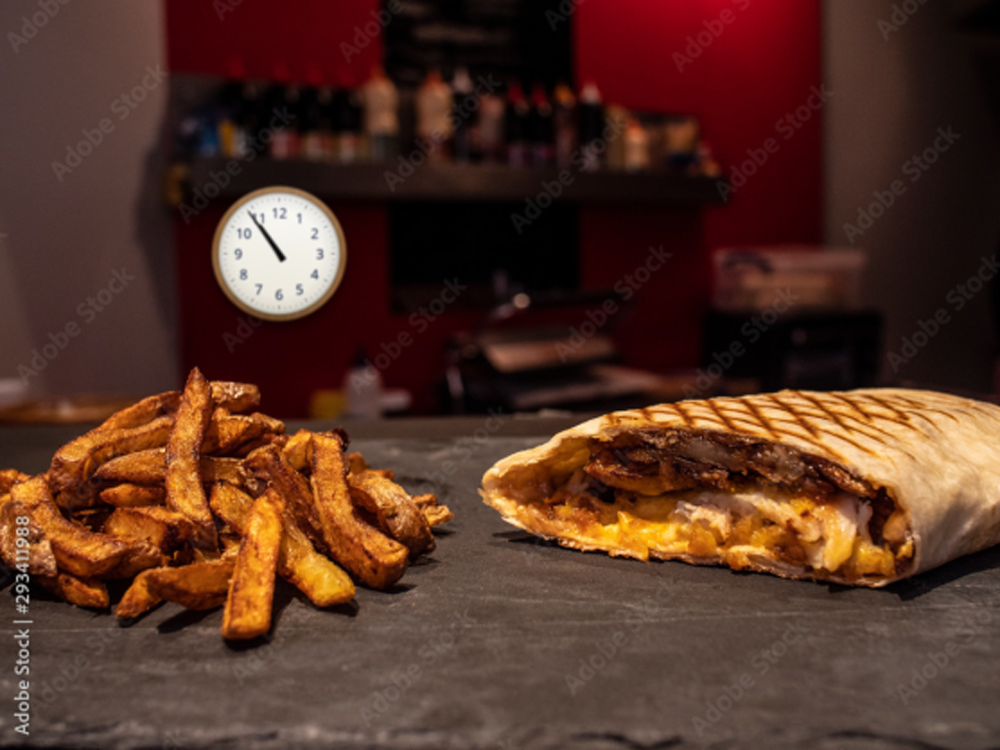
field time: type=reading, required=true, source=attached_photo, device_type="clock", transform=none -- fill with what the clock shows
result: 10:54
